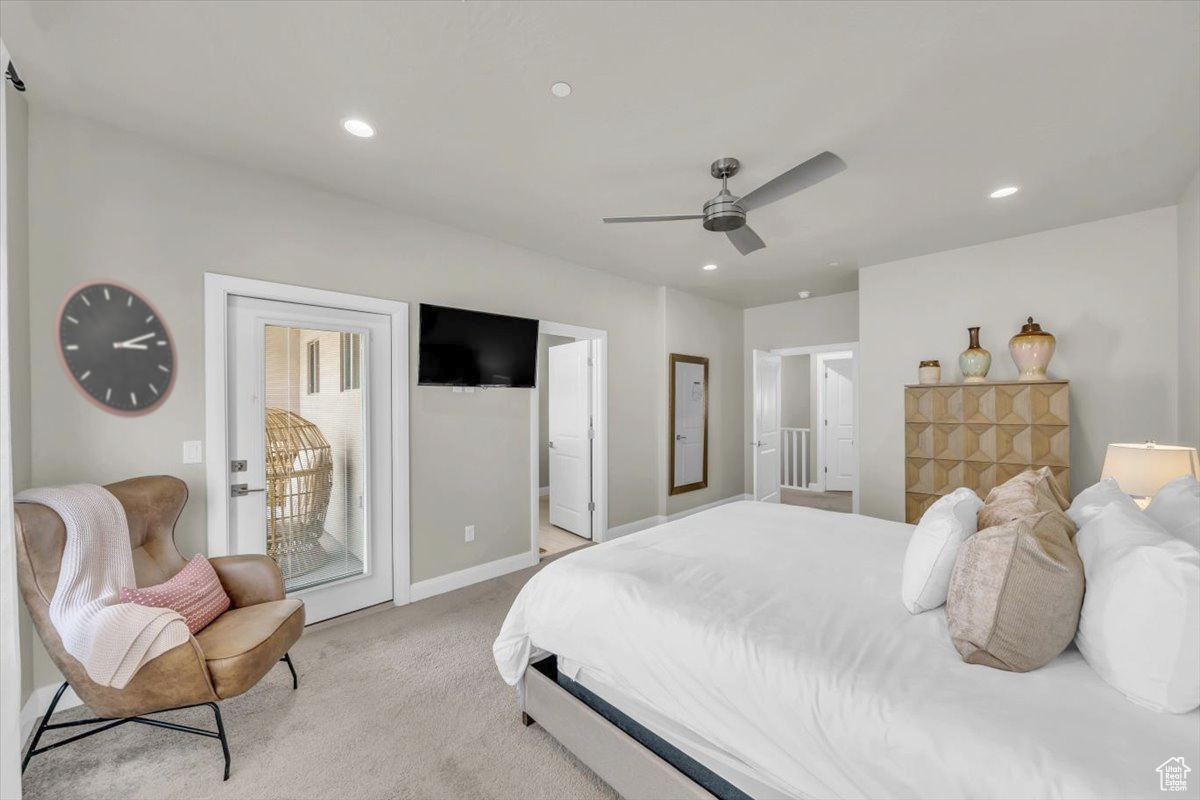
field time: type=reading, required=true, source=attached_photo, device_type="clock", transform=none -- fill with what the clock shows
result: 3:13
